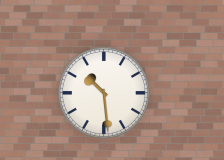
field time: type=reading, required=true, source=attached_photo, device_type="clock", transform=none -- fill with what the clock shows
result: 10:29
